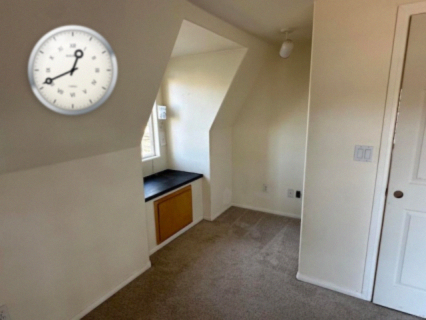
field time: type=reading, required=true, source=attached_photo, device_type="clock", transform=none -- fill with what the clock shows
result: 12:41
